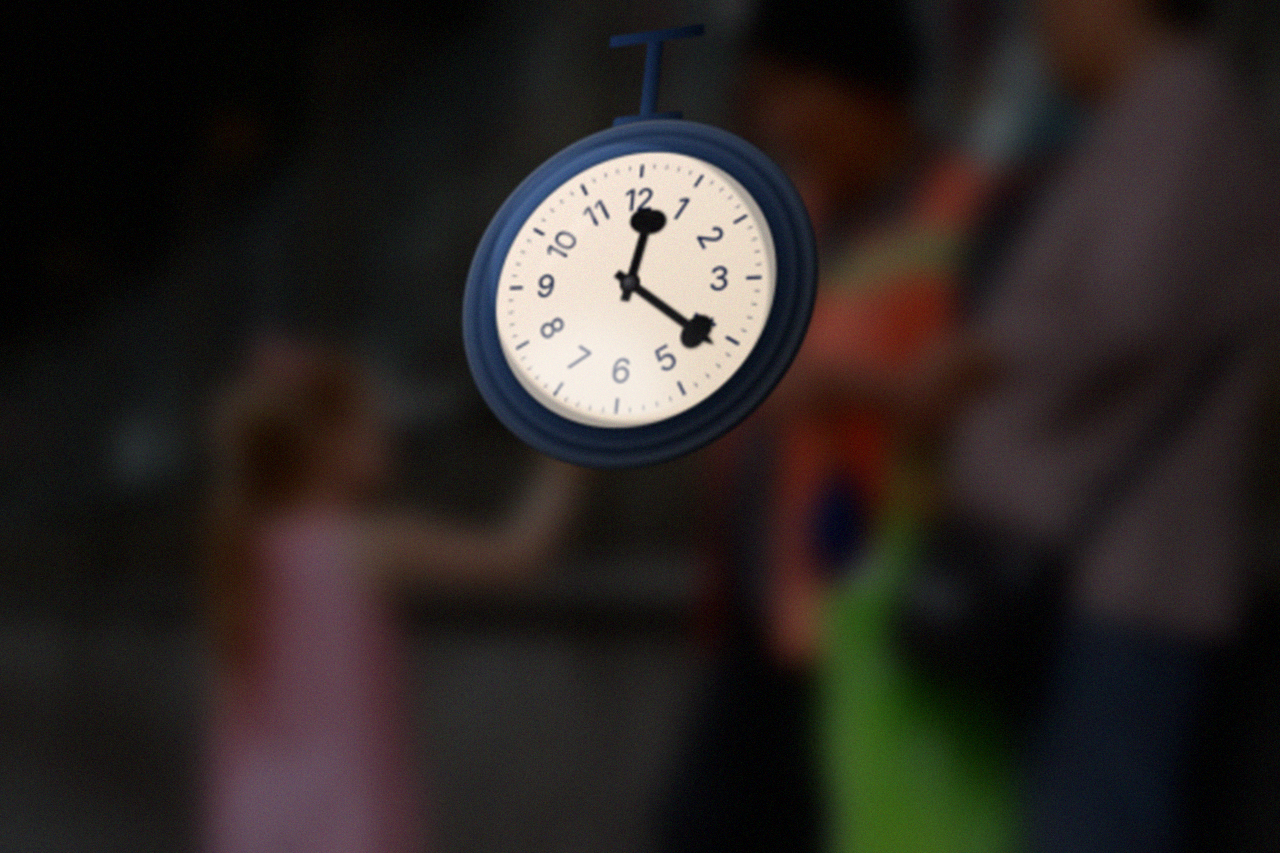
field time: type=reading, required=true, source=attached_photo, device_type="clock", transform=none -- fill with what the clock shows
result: 12:21
